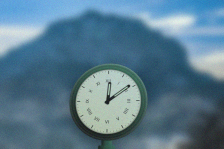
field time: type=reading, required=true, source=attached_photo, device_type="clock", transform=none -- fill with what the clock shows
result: 12:09
